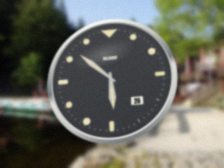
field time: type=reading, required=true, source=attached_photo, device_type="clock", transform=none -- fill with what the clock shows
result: 5:52
